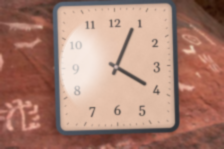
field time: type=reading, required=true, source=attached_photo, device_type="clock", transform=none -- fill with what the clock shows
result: 4:04
